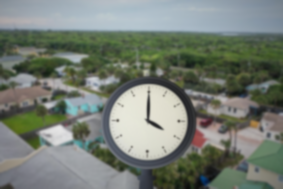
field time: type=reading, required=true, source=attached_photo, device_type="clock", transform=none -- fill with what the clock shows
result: 4:00
